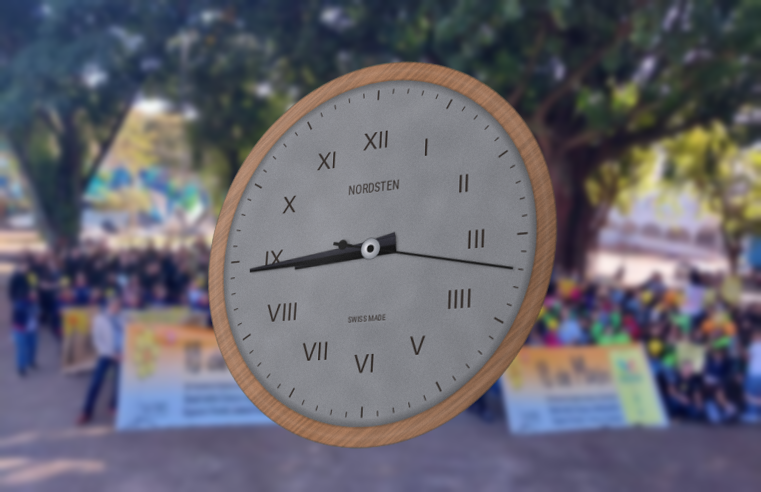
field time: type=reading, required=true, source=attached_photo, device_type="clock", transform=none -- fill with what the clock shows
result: 8:44:17
